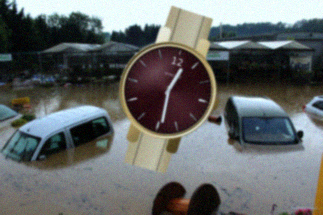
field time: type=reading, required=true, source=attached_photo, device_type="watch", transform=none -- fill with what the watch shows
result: 12:29
